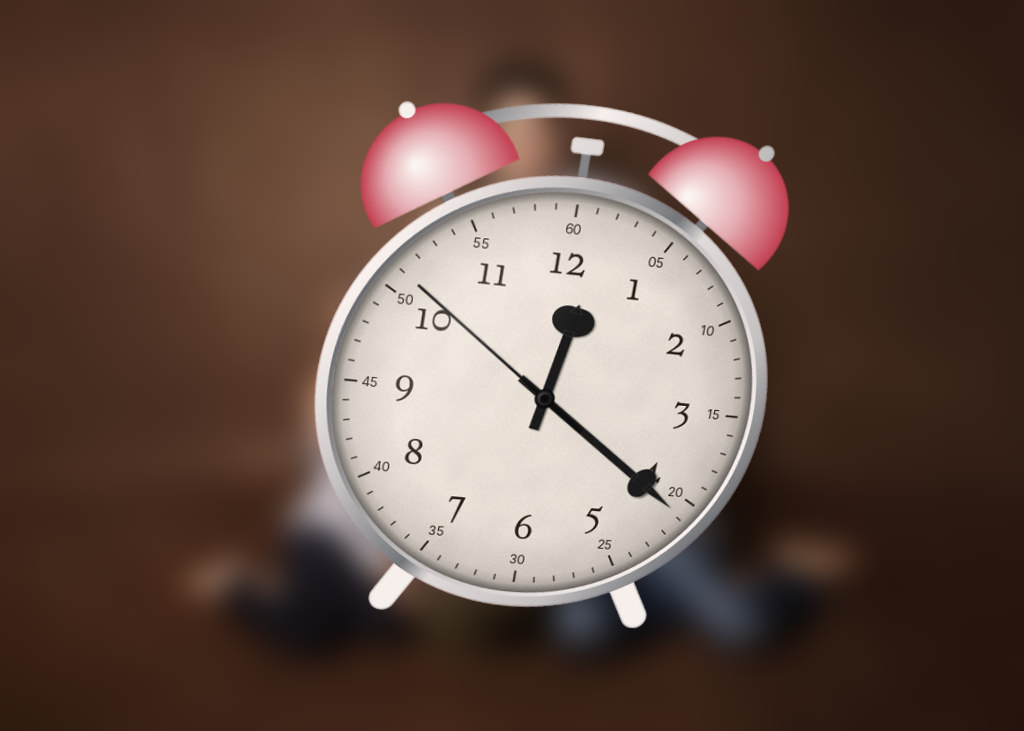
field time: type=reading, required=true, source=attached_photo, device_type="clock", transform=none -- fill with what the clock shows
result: 12:20:51
